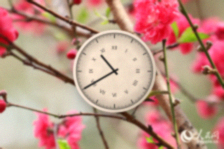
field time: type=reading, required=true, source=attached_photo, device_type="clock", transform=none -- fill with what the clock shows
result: 10:40
